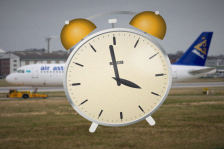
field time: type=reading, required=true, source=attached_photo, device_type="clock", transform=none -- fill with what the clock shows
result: 3:59
